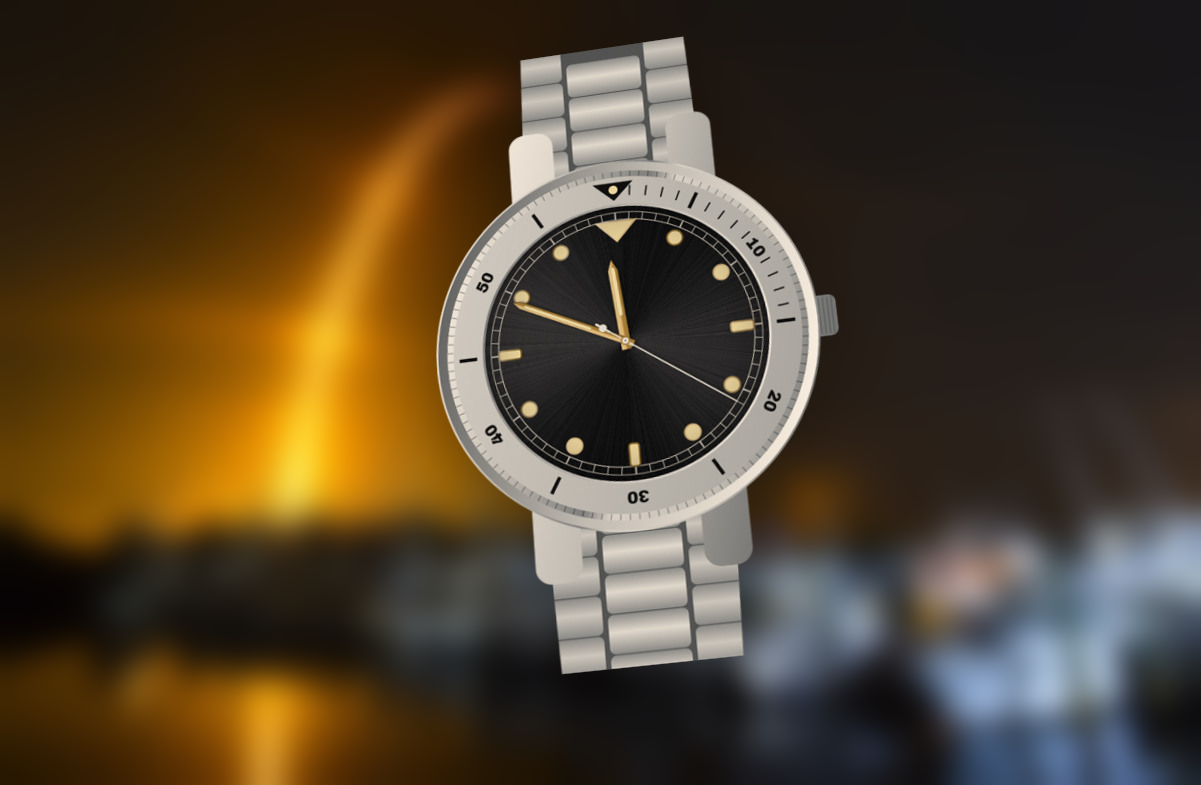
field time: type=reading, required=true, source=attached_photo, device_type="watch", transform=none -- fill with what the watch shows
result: 11:49:21
